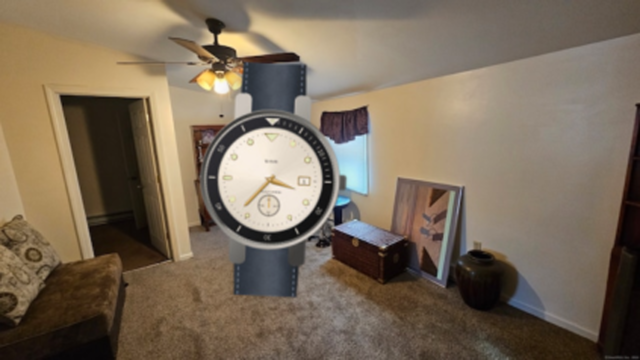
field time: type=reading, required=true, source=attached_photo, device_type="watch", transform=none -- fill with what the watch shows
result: 3:37
